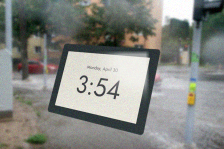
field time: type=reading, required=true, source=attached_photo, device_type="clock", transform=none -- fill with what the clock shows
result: 3:54
